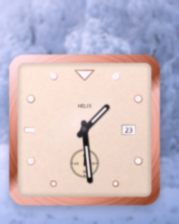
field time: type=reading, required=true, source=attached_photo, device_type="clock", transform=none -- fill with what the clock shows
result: 1:29
